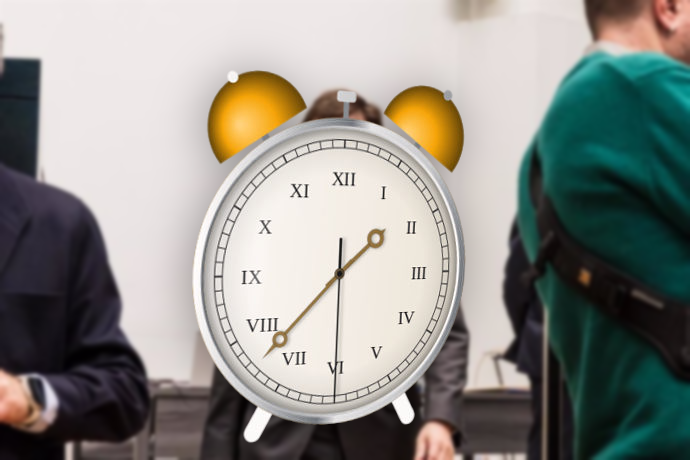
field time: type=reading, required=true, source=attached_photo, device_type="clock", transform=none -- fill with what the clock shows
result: 1:37:30
